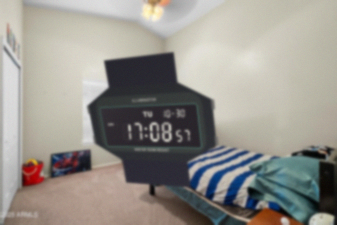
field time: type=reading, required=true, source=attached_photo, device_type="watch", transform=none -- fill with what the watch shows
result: 17:08:57
